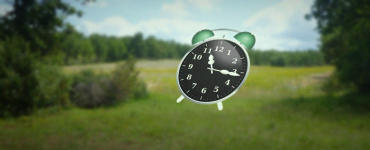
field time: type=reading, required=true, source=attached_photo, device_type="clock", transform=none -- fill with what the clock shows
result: 11:16
